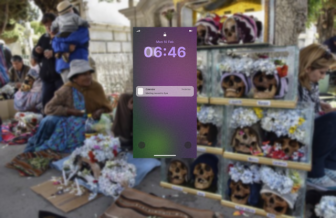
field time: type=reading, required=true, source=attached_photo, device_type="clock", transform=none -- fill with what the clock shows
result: 6:46
